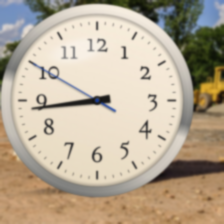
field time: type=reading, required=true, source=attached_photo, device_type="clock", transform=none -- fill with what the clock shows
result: 8:43:50
